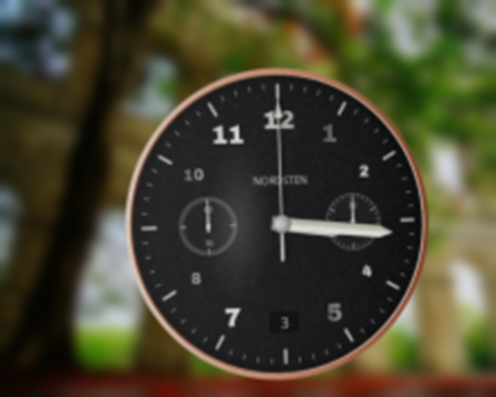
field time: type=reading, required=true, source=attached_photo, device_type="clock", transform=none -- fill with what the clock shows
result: 3:16
